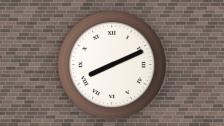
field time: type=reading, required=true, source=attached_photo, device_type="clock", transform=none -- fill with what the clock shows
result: 8:11
